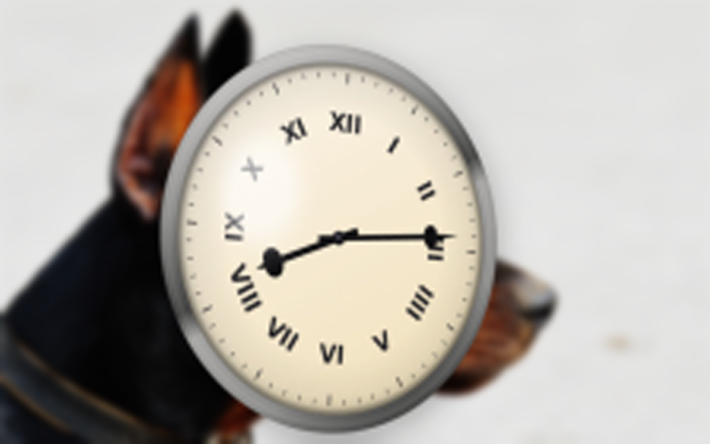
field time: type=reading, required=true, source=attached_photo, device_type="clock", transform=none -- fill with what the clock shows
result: 8:14
